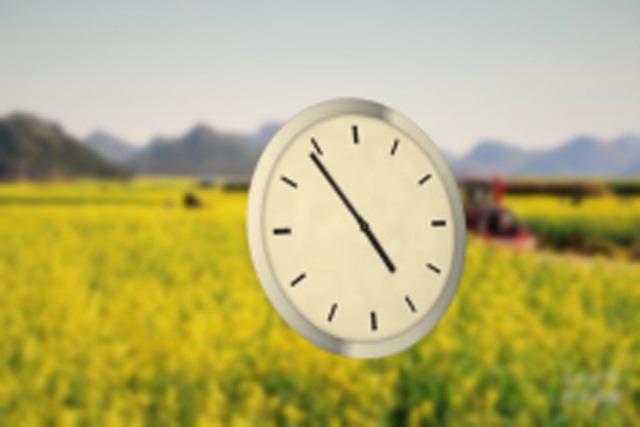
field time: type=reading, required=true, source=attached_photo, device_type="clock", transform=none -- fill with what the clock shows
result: 4:54
